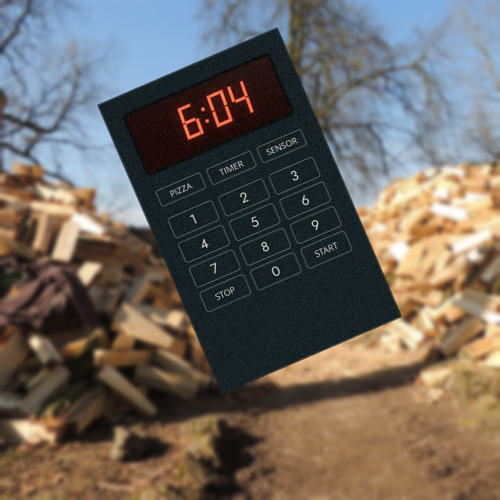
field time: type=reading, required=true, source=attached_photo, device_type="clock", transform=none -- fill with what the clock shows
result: 6:04
